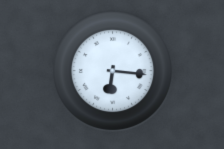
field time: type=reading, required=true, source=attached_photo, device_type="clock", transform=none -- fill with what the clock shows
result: 6:16
